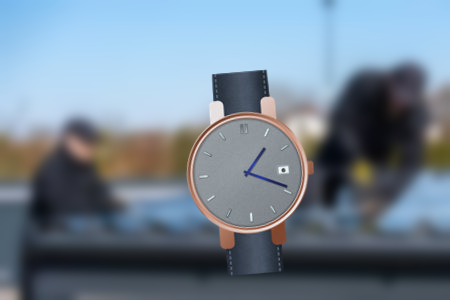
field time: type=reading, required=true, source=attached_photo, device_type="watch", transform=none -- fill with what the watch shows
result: 1:19
